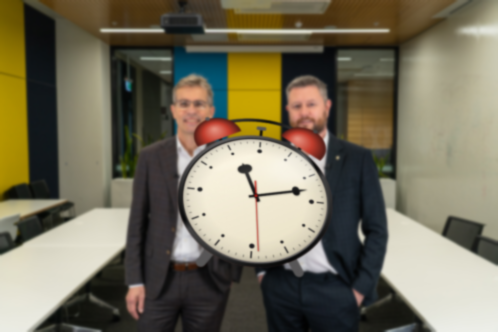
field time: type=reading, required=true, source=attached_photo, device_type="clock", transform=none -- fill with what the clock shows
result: 11:12:29
